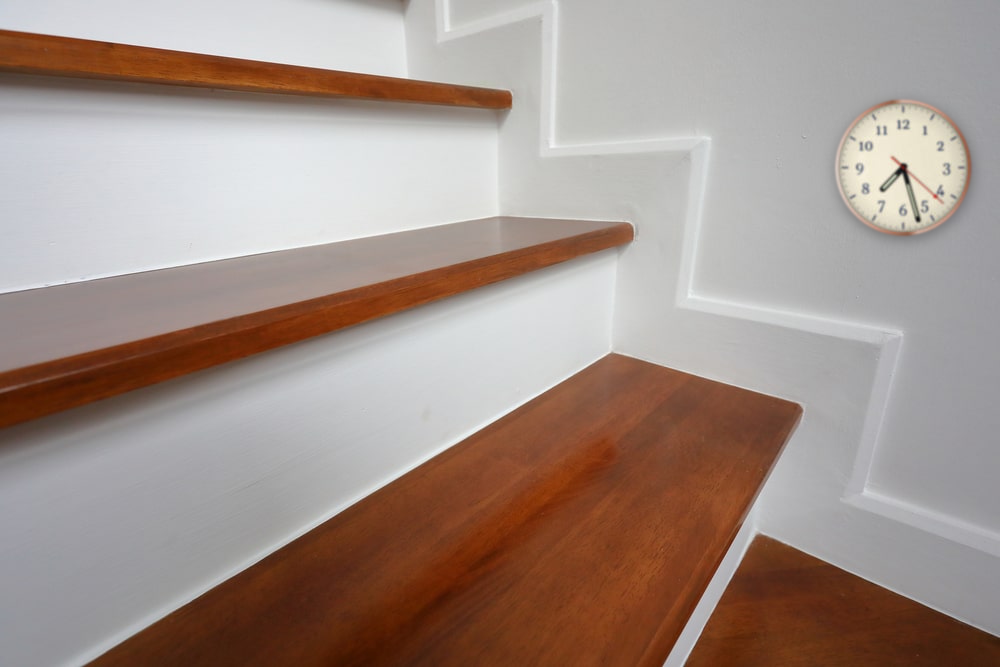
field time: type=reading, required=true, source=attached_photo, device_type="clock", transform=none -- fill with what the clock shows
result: 7:27:22
